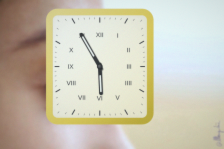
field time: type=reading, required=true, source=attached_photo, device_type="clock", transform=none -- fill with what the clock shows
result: 5:55
